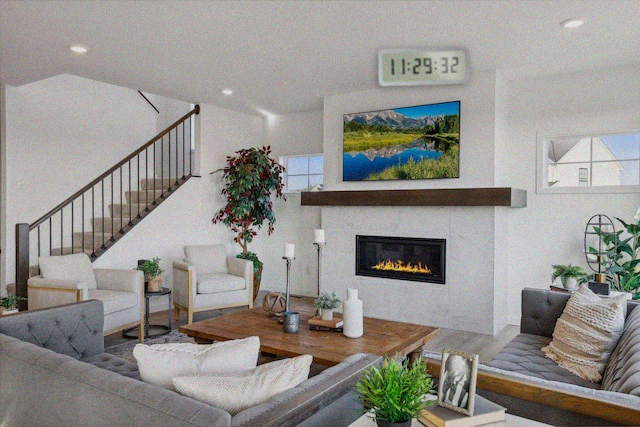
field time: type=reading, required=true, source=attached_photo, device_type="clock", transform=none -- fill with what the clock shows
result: 11:29:32
